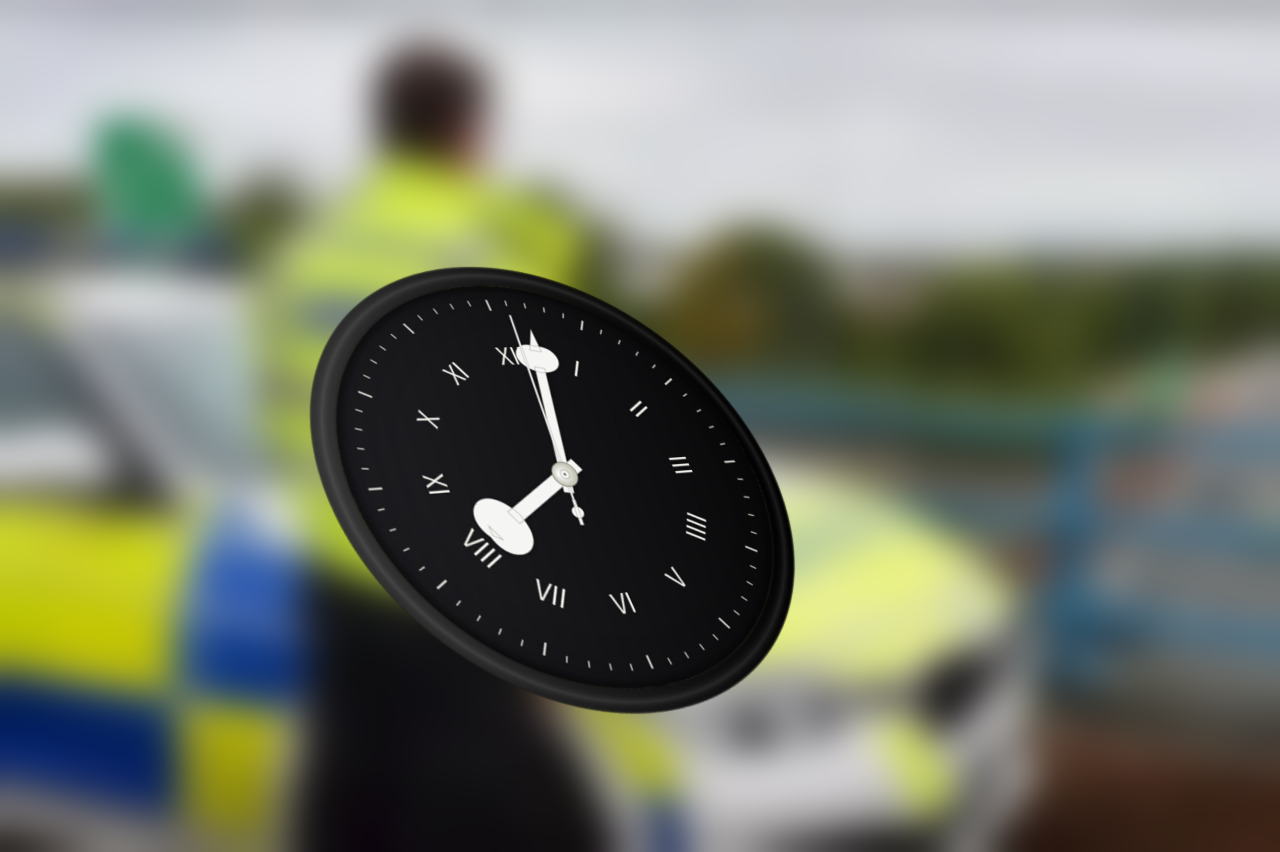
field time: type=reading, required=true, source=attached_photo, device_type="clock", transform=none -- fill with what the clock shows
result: 8:02:01
